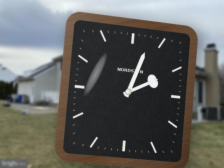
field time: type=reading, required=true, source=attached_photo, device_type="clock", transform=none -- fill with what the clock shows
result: 2:03
